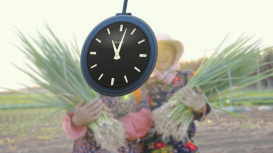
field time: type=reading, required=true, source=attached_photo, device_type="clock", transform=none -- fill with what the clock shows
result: 11:02
